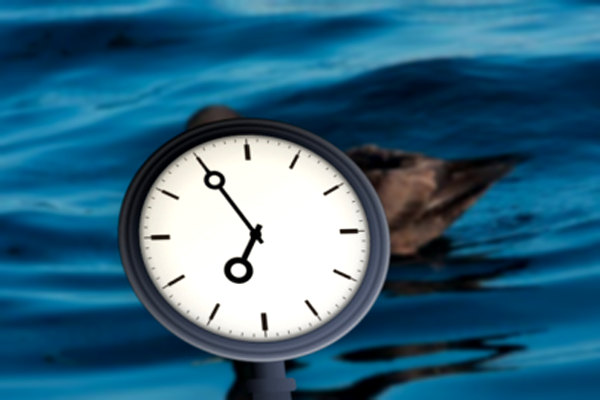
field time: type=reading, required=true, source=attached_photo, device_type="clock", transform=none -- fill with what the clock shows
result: 6:55
